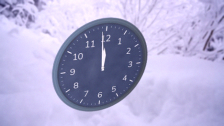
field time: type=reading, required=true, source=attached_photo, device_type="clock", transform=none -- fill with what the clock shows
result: 11:59
